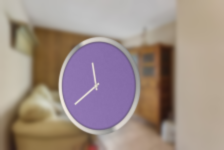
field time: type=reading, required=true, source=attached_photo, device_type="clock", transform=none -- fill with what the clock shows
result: 11:39
